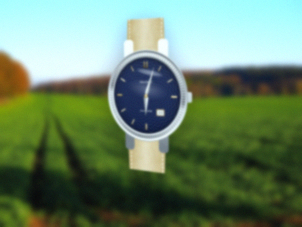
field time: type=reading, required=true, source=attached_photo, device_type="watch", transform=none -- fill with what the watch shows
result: 6:03
